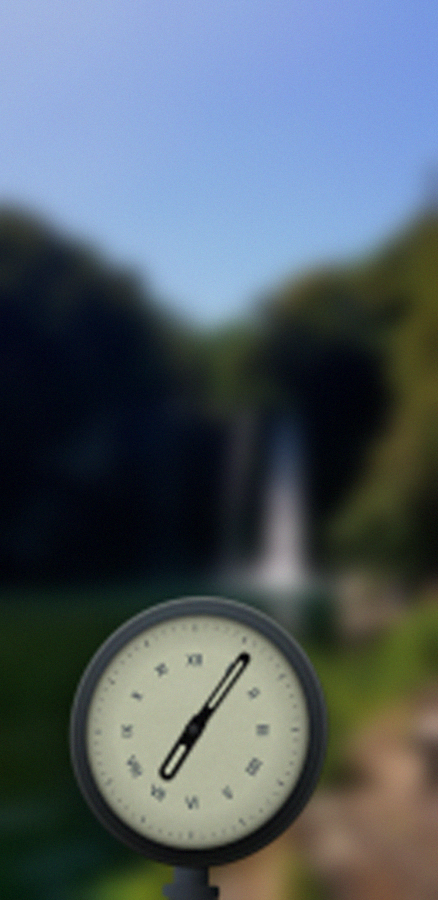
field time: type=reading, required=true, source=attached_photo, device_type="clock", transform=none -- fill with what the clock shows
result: 7:06
